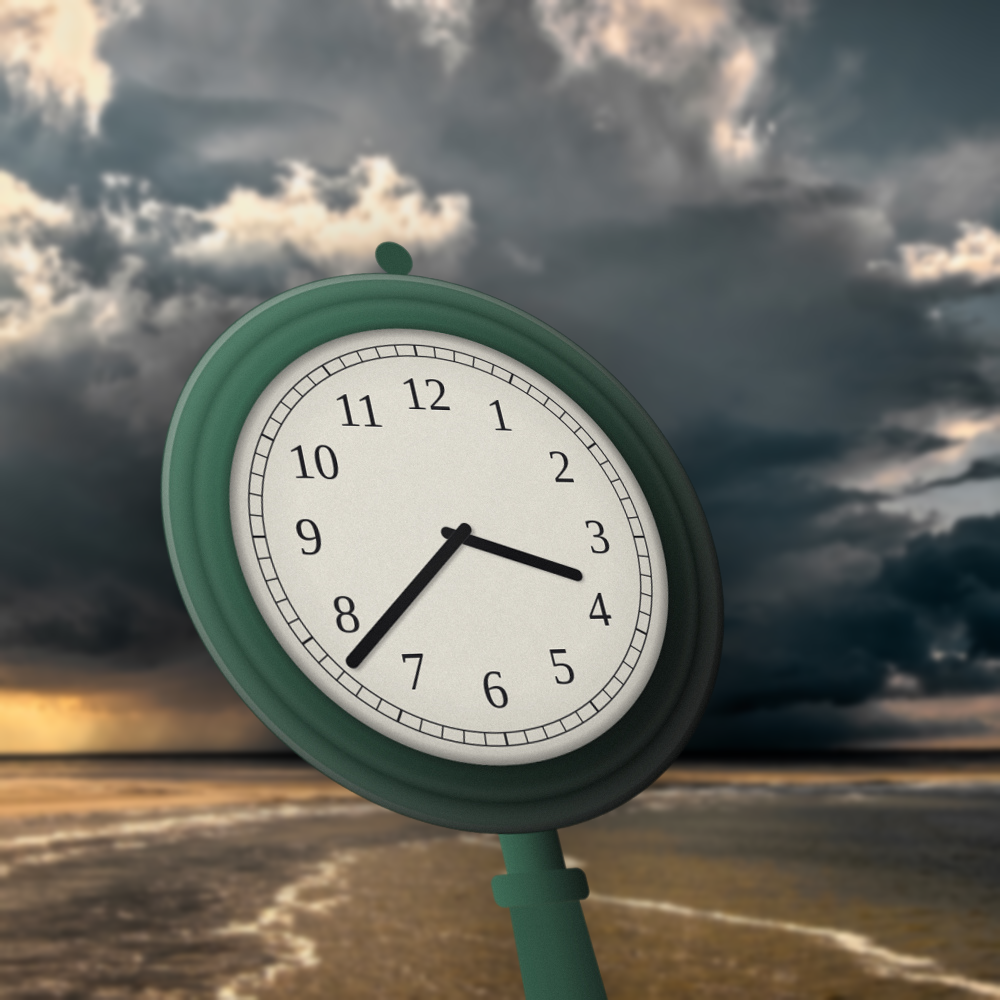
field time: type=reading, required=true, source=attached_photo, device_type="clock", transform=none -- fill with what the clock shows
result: 3:38
